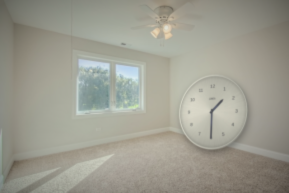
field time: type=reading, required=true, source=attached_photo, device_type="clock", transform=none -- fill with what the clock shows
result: 1:30
